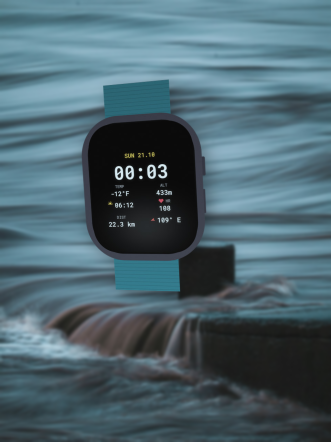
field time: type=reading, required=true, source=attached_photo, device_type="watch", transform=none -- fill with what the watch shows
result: 0:03
